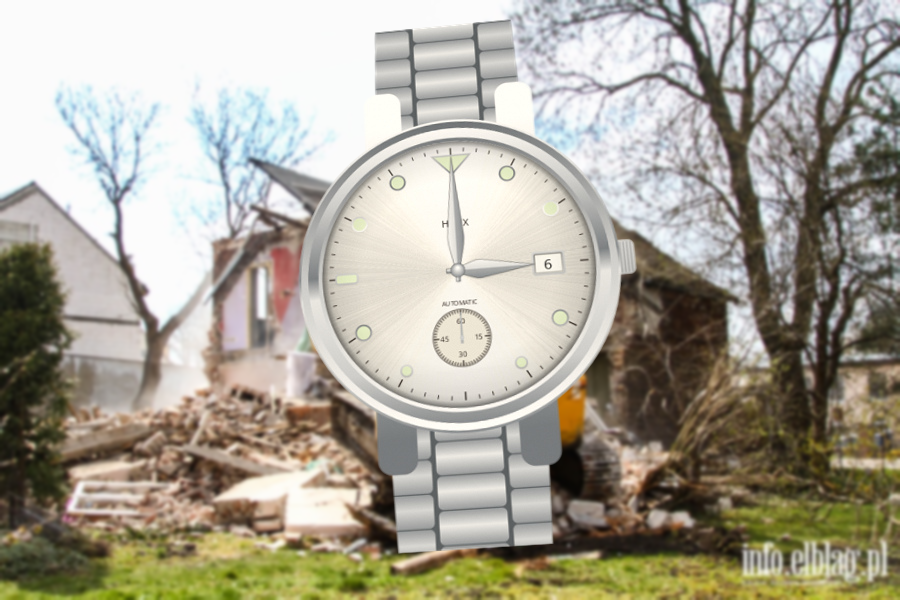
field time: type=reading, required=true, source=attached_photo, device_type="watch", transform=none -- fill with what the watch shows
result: 3:00
